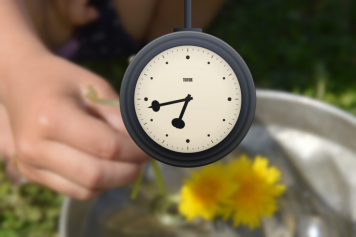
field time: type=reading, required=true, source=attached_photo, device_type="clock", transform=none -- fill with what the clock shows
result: 6:43
